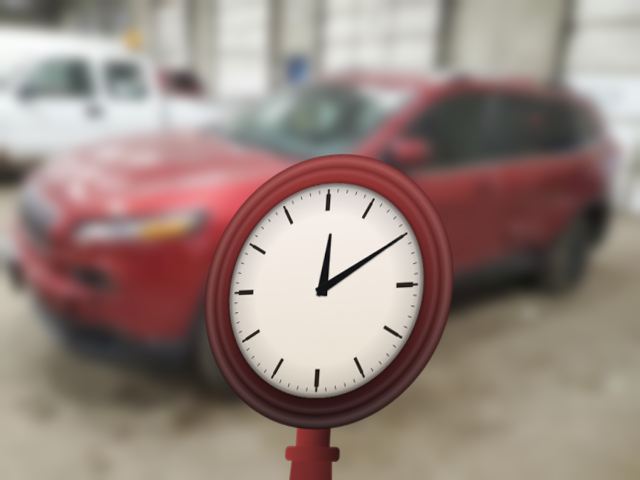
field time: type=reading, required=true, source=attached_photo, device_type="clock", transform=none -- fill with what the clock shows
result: 12:10
